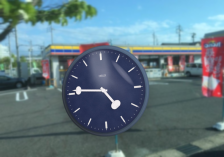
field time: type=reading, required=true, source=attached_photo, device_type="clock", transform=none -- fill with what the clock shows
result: 4:46
